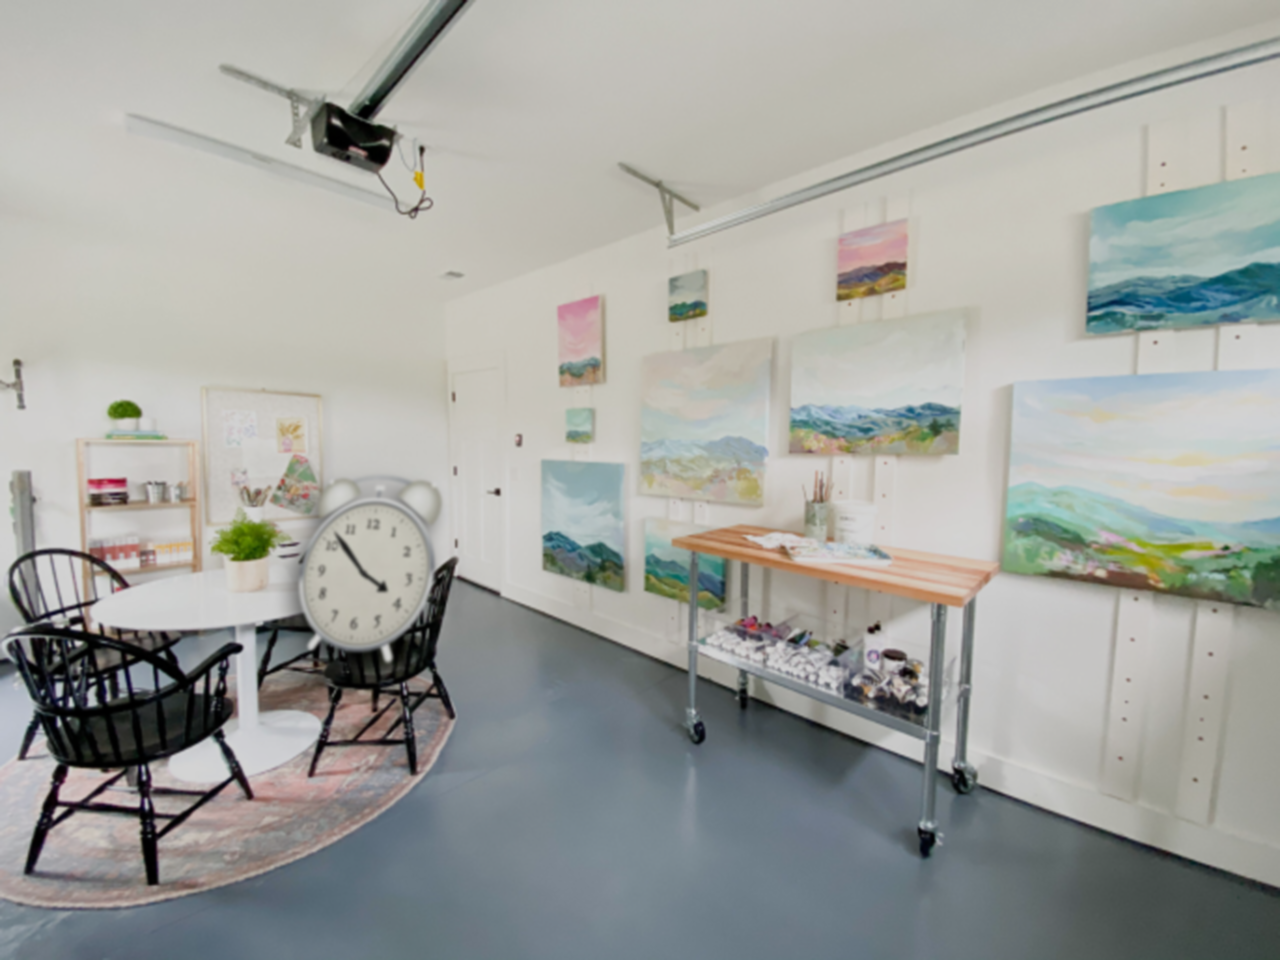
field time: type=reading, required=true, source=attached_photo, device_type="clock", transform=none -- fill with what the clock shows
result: 3:52
